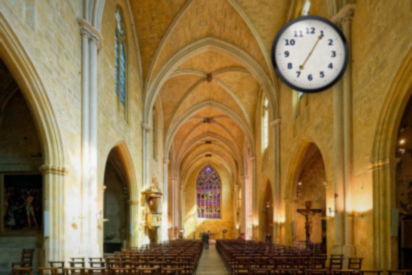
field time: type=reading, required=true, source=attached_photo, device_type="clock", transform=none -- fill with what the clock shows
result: 7:05
